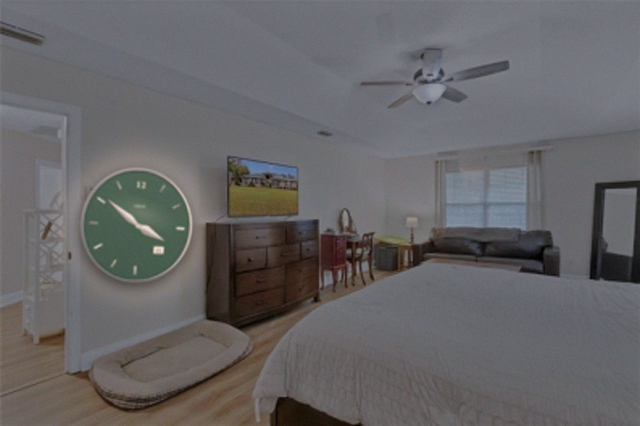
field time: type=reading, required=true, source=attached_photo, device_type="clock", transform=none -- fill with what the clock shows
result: 3:51
